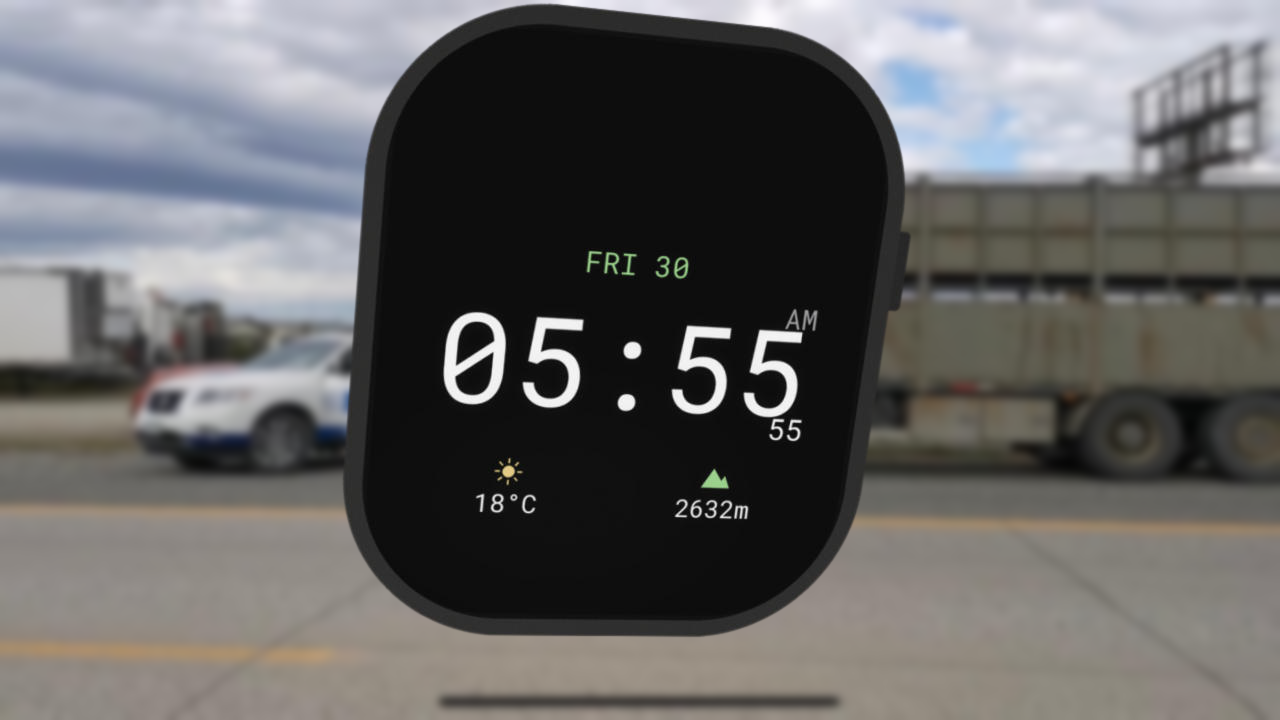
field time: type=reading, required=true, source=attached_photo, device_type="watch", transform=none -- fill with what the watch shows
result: 5:55:55
